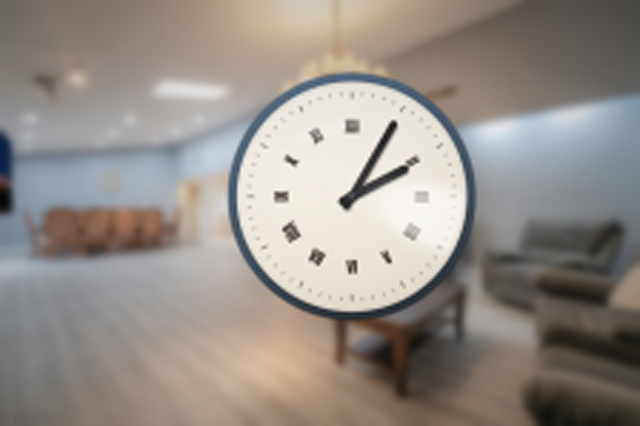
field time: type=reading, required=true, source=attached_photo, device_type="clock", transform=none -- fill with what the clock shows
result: 2:05
